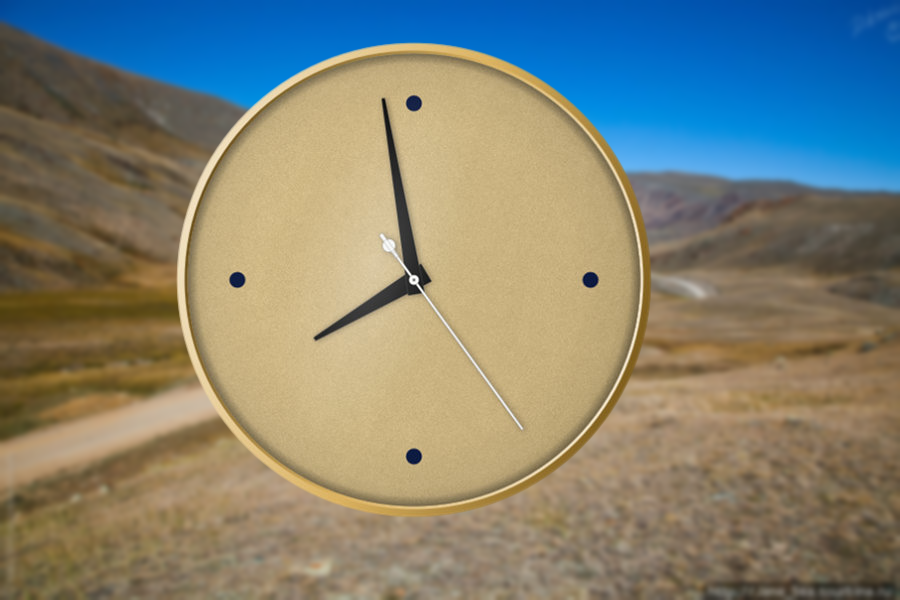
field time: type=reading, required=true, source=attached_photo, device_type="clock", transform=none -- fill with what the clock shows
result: 7:58:24
